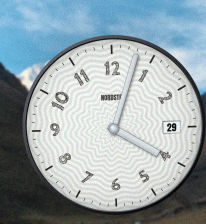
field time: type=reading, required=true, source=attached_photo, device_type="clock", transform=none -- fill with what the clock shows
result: 4:03
